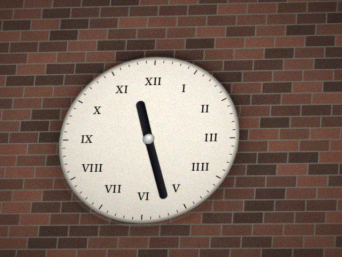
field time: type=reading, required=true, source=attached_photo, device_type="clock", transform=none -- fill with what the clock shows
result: 11:27
